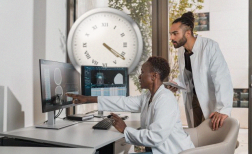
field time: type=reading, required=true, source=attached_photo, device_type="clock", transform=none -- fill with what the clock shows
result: 4:21
